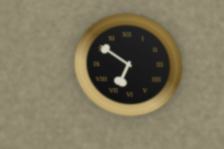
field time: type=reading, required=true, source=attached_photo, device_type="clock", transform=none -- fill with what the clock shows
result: 6:51
